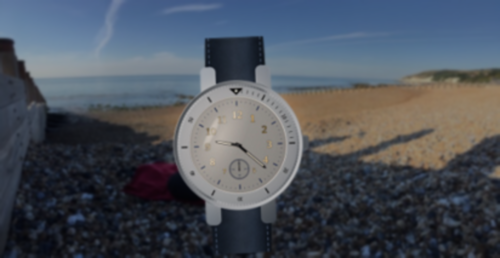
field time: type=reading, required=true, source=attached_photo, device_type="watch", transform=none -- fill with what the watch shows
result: 9:22
